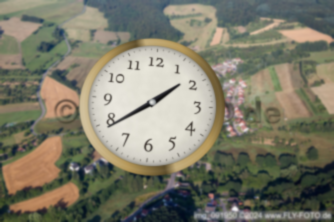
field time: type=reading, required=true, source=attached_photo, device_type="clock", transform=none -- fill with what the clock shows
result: 1:39
